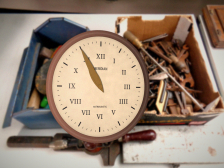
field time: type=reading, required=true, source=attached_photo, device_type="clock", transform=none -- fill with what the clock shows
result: 10:55
